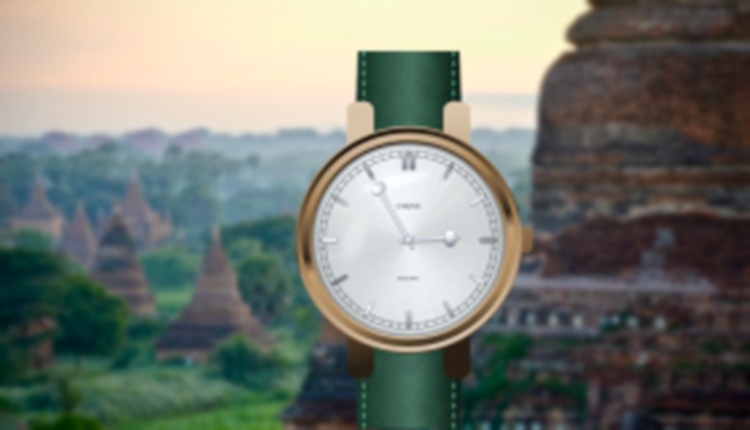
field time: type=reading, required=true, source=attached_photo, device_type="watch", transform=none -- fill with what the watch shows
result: 2:55
